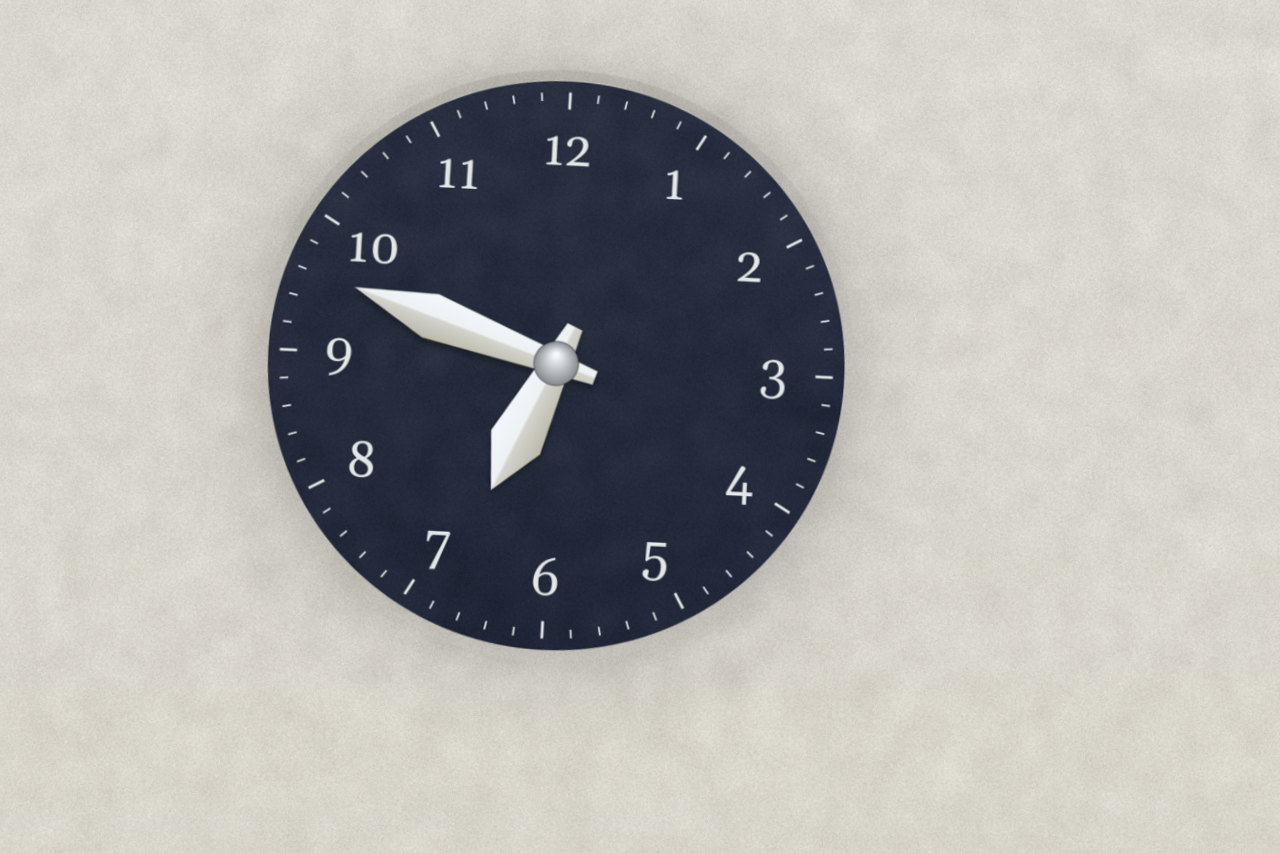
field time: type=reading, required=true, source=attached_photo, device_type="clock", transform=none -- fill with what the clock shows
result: 6:48
